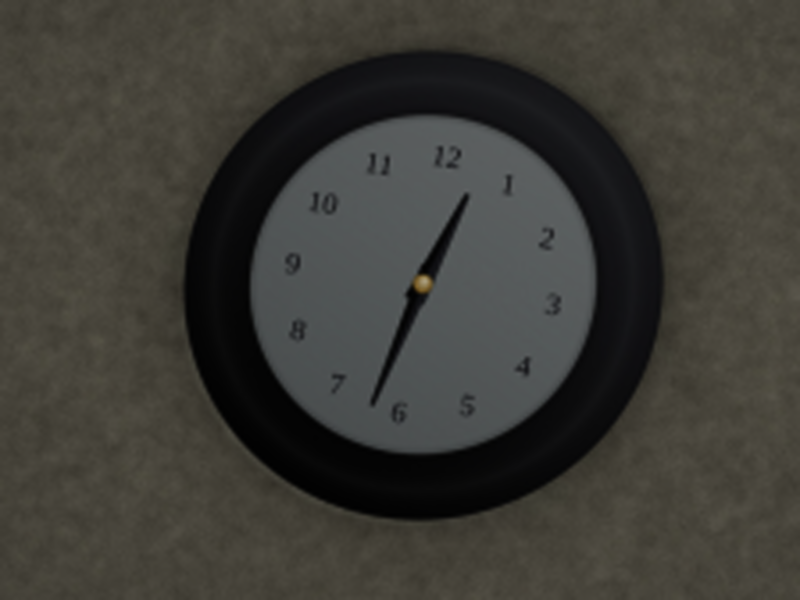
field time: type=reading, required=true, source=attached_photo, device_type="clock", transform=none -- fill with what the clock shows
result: 12:32
